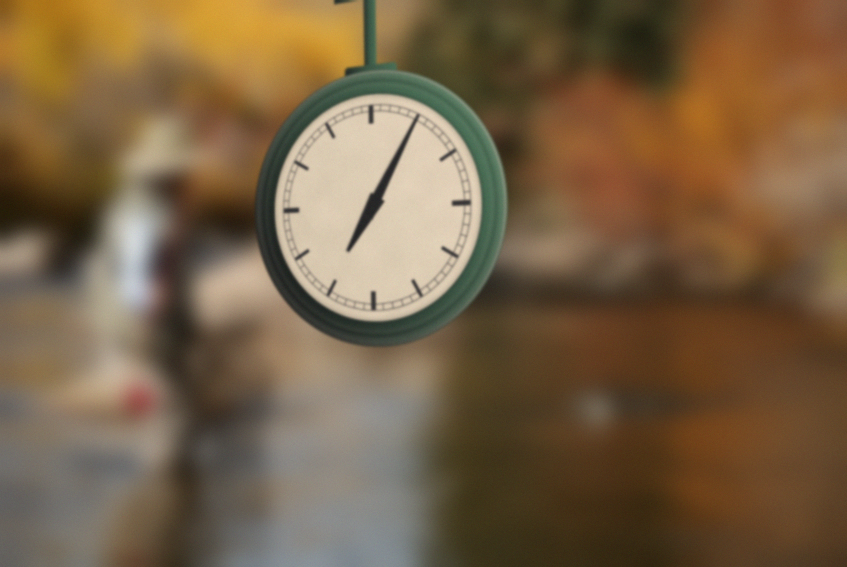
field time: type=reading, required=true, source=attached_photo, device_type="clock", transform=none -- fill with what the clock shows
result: 7:05
